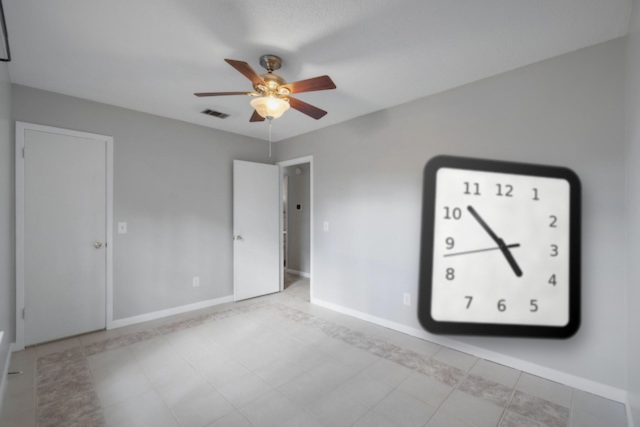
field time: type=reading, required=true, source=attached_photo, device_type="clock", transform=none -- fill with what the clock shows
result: 4:52:43
